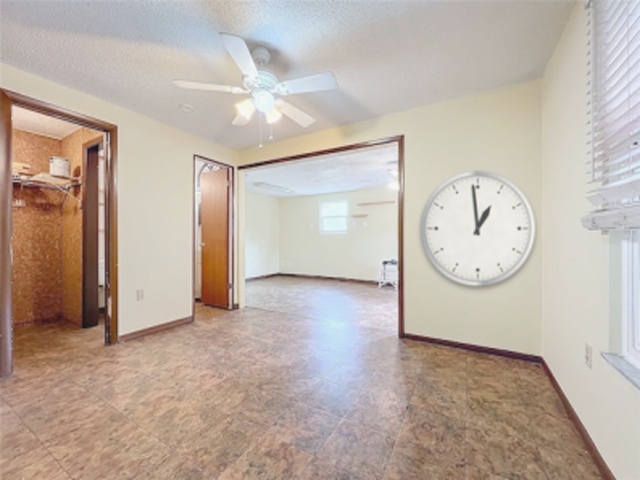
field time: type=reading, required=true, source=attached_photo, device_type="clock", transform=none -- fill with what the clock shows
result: 12:59
